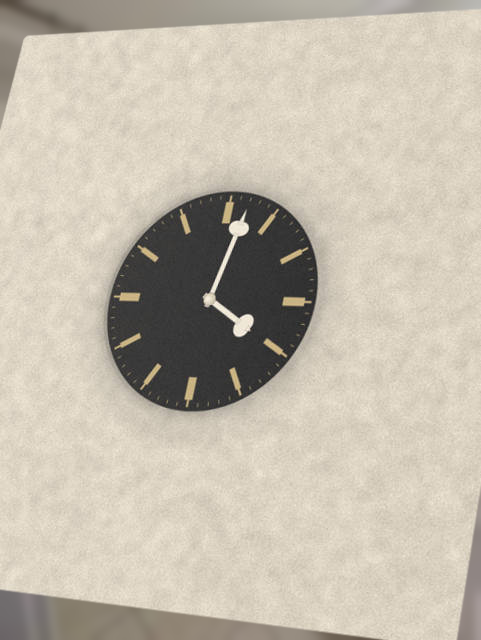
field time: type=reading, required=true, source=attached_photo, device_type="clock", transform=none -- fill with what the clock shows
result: 4:02
